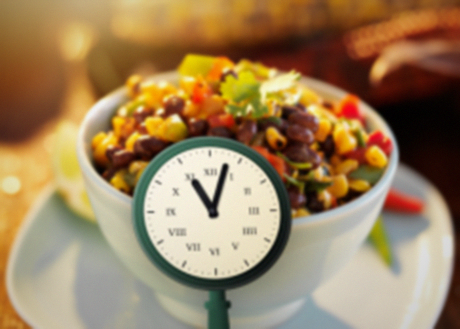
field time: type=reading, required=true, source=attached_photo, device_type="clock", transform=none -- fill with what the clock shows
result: 11:03
